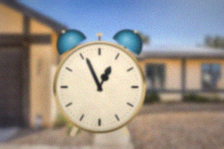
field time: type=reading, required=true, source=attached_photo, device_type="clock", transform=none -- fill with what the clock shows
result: 12:56
